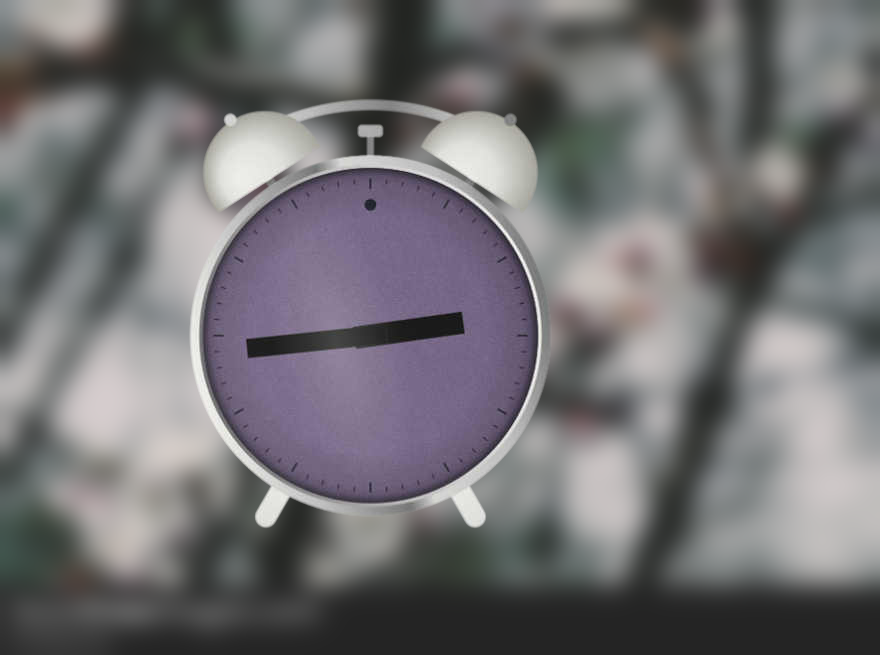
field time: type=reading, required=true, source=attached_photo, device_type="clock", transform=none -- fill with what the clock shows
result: 2:44
